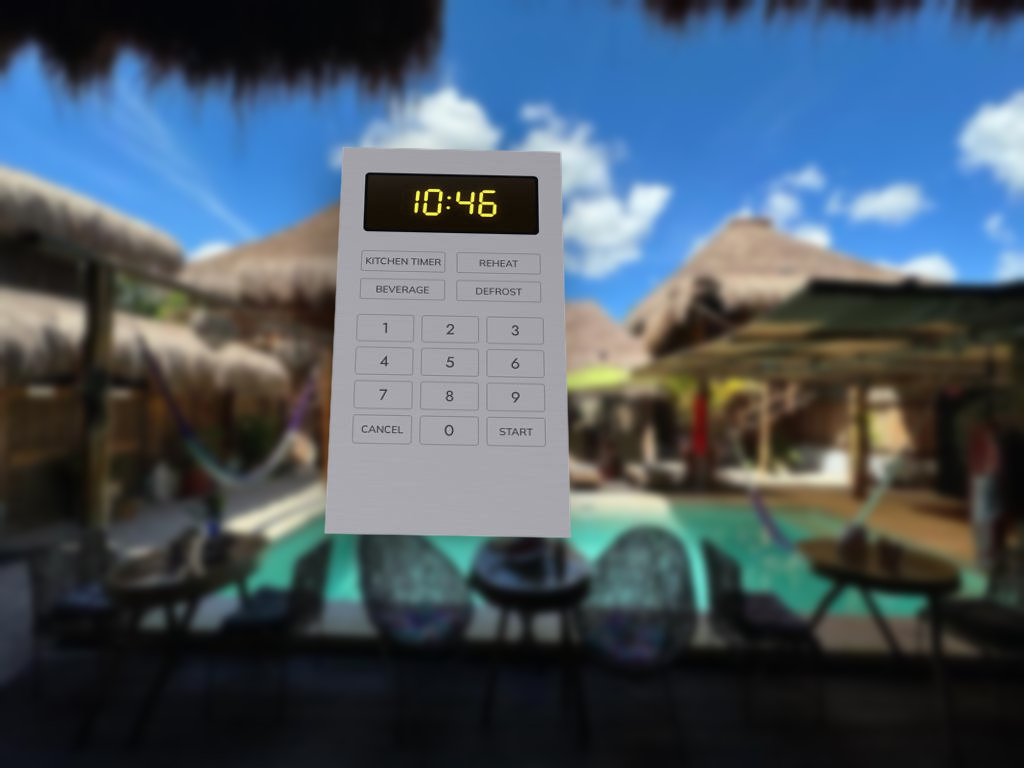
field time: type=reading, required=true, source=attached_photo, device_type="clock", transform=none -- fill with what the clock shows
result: 10:46
